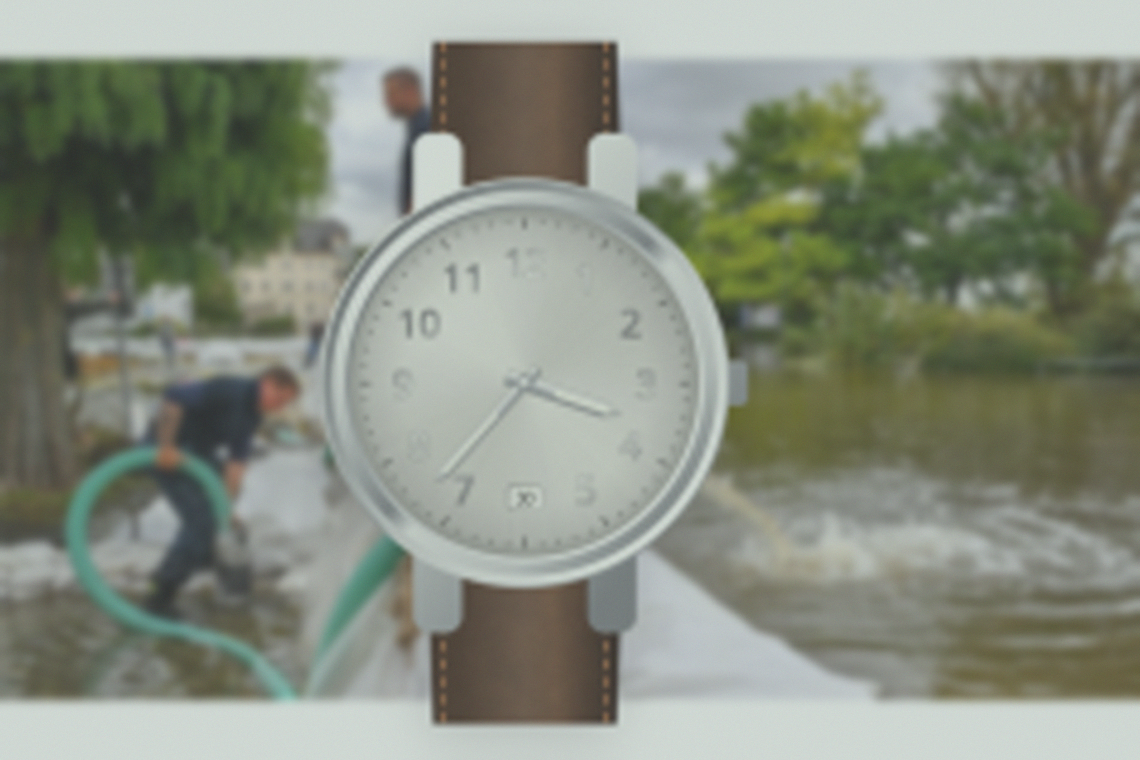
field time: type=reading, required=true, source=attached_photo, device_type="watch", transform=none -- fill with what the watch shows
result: 3:37
